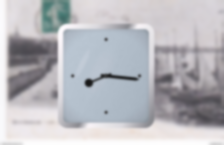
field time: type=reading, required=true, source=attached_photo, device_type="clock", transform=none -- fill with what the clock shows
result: 8:16
